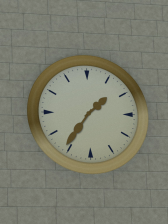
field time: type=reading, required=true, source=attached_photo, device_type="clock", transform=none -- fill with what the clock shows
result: 1:36
